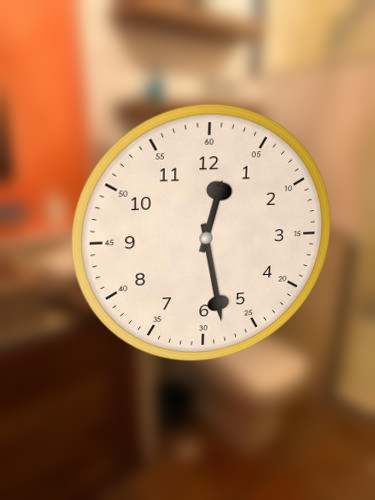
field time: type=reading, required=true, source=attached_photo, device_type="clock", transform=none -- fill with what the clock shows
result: 12:28
